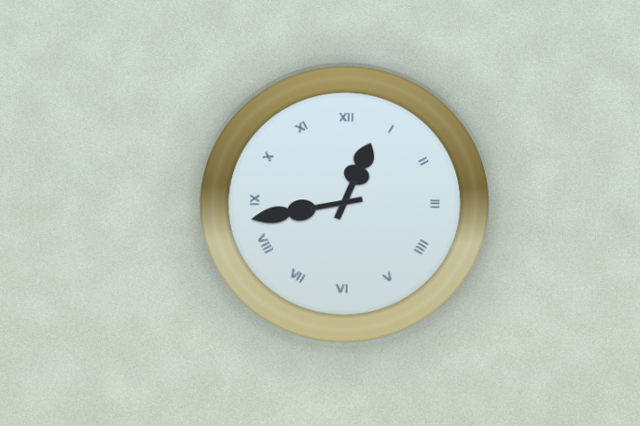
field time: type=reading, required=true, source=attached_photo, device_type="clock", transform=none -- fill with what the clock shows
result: 12:43
